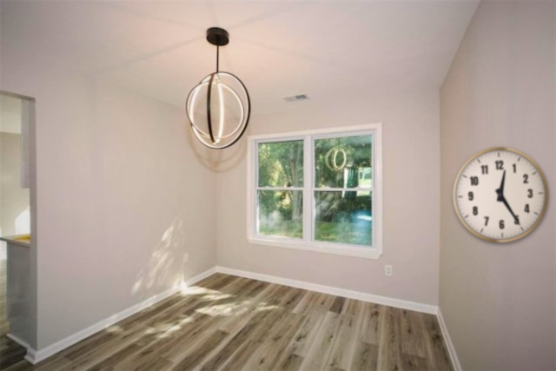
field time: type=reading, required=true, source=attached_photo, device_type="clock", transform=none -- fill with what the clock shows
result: 12:25
